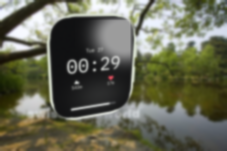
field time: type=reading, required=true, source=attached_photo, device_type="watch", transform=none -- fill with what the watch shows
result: 0:29
